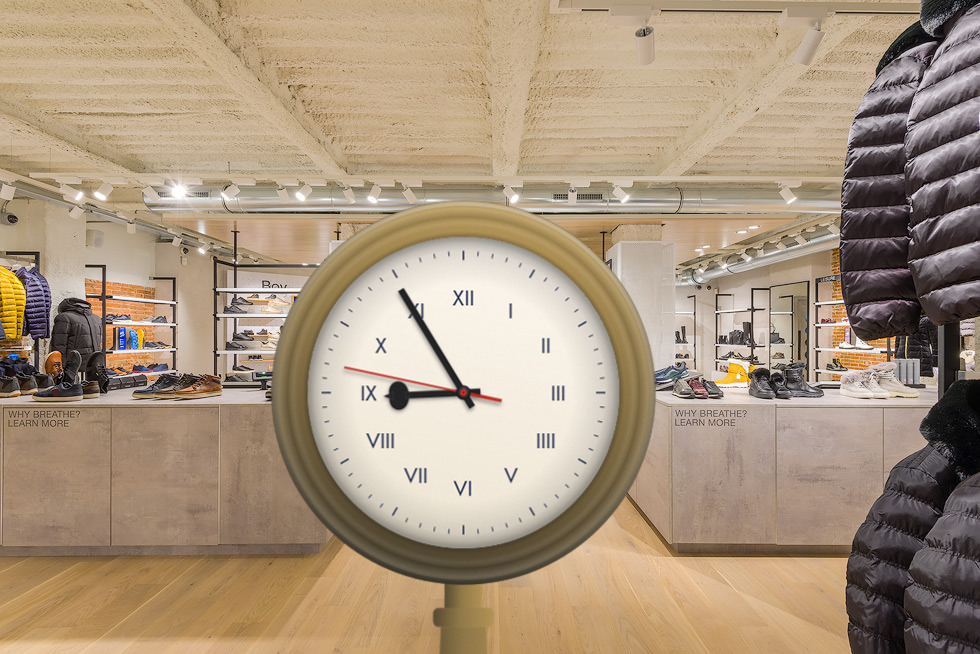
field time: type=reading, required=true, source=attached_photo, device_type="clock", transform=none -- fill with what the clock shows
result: 8:54:47
